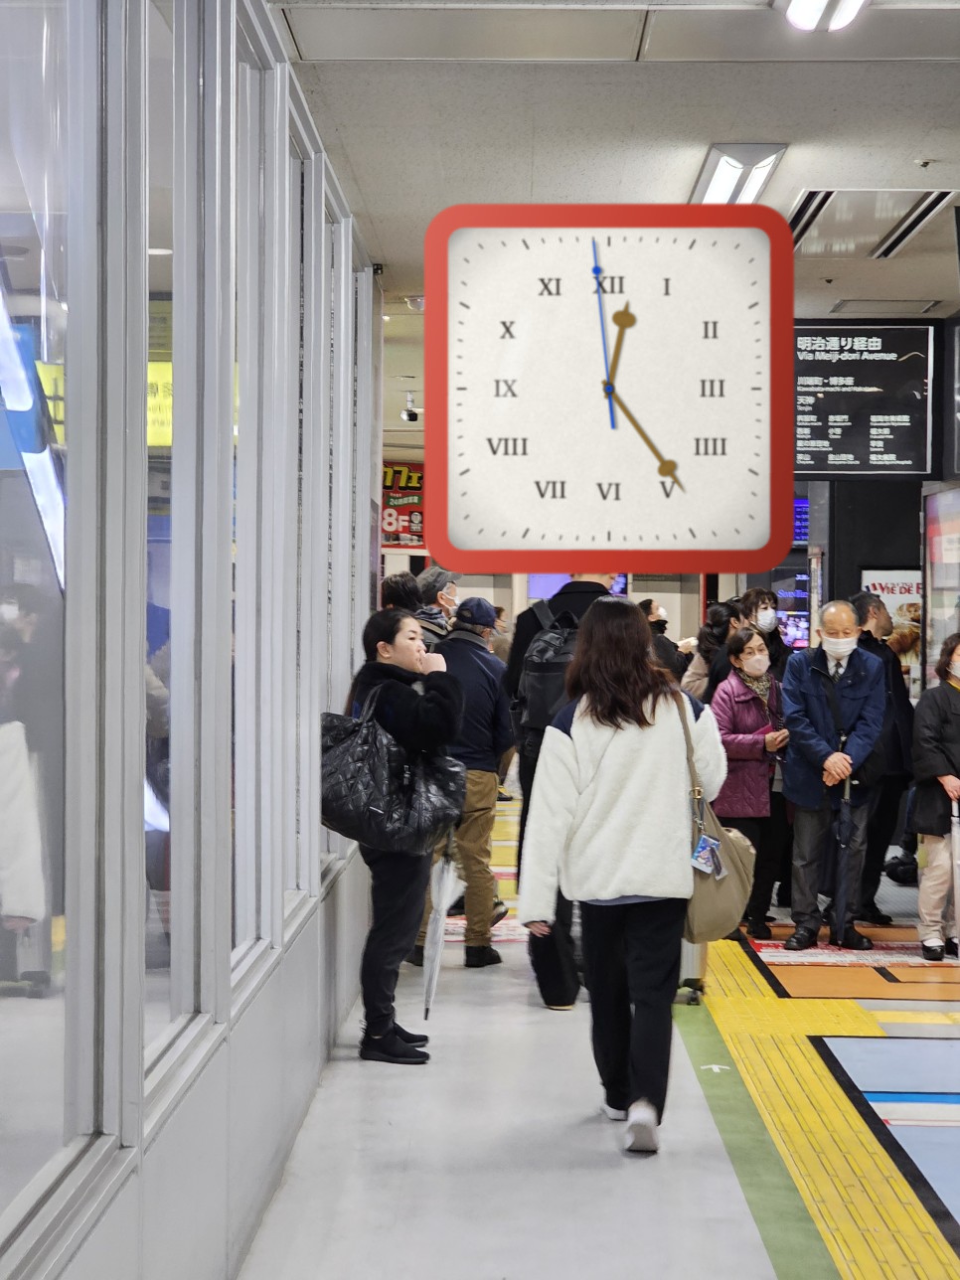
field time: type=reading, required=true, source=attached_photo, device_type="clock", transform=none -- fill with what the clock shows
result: 12:23:59
